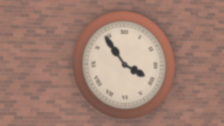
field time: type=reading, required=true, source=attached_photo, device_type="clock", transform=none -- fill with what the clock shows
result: 3:54
